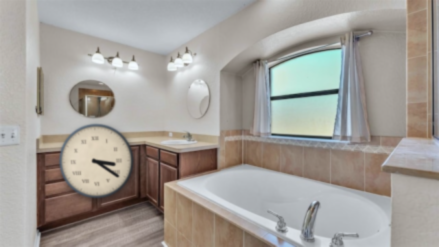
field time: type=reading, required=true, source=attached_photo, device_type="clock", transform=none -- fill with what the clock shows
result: 3:21
